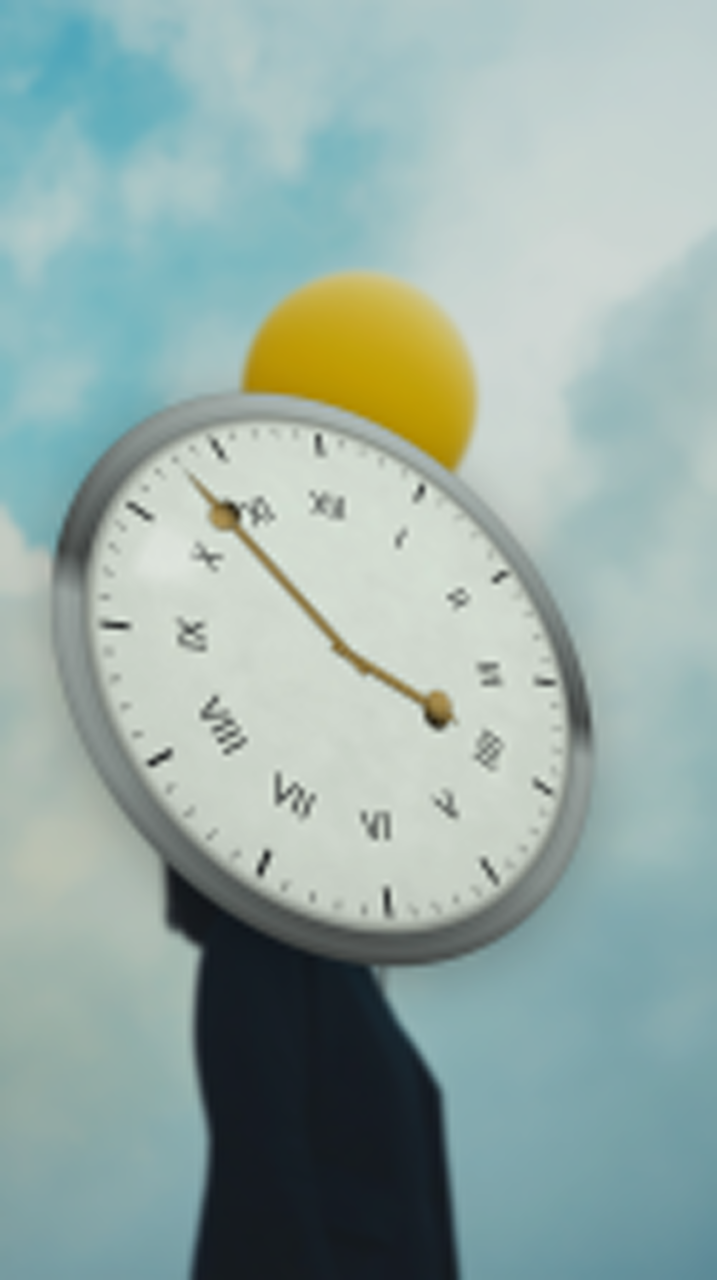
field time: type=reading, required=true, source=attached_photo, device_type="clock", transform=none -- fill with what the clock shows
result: 3:53
